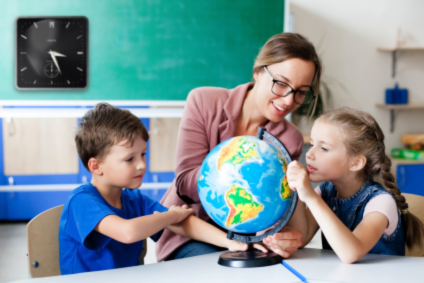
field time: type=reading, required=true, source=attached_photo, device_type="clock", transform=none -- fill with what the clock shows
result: 3:26
